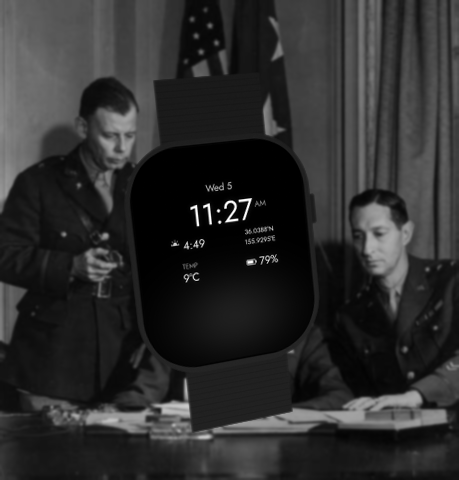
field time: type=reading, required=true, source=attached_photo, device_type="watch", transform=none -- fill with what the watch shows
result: 11:27
